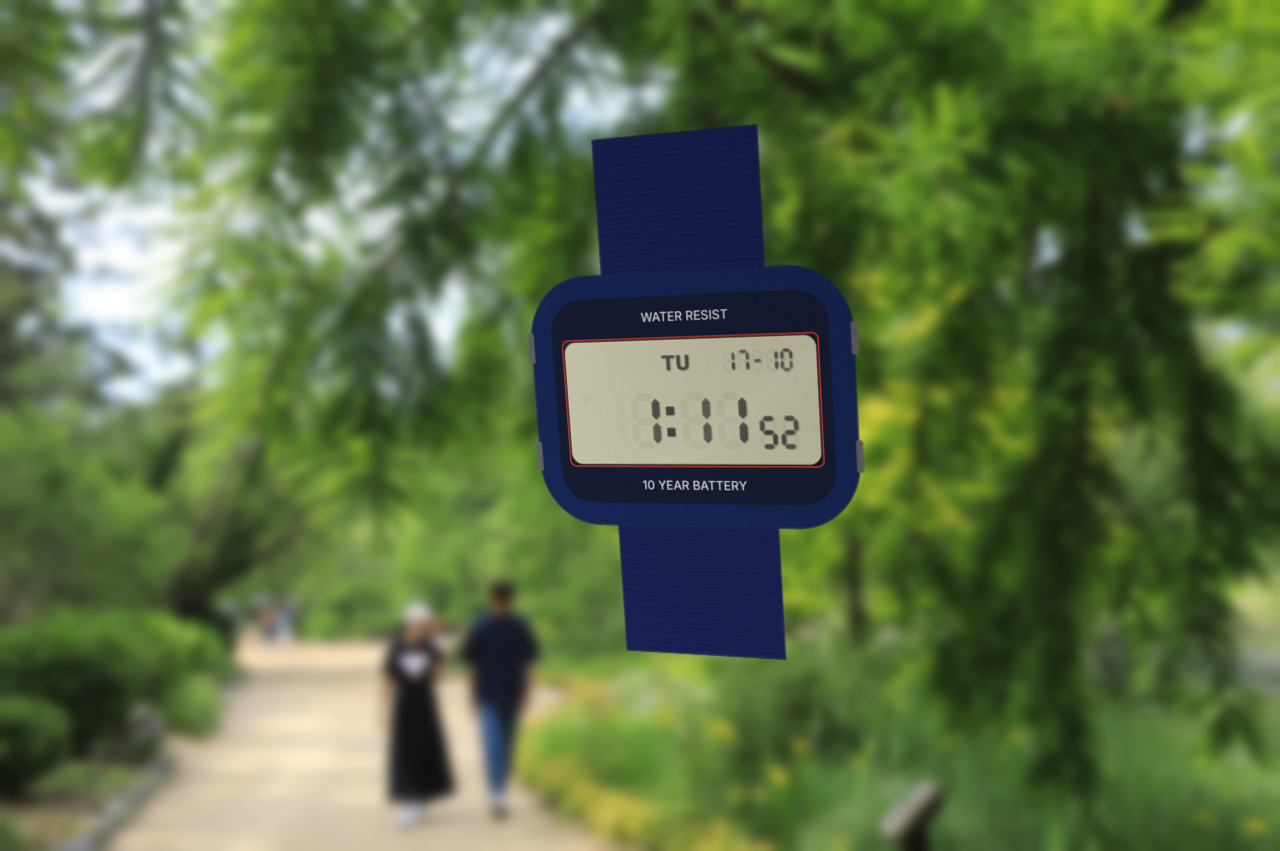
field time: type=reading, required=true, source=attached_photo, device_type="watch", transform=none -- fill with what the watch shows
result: 1:11:52
